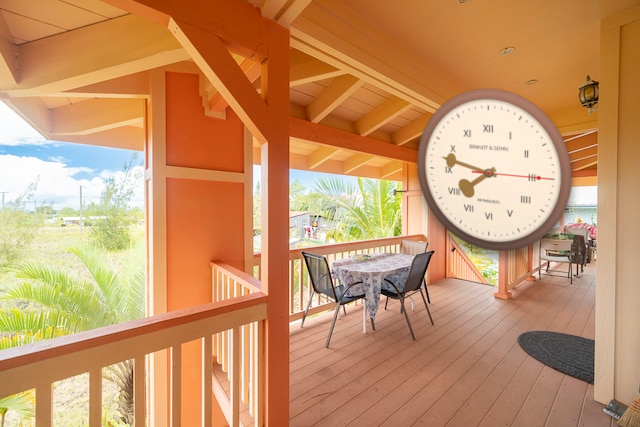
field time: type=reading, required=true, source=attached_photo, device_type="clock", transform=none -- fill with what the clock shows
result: 7:47:15
